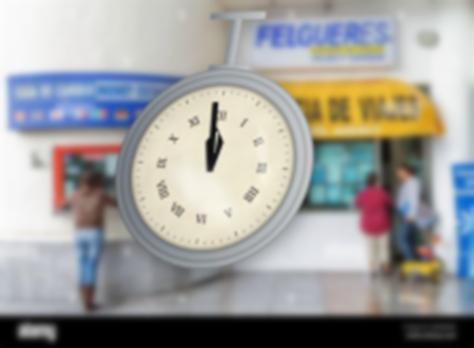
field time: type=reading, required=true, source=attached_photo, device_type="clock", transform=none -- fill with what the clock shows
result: 11:59
